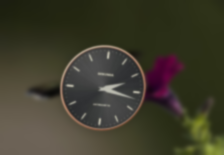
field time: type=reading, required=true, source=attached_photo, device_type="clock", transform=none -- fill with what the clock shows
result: 2:17
